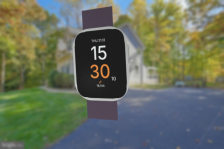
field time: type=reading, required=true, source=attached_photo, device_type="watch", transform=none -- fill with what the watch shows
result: 15:30
